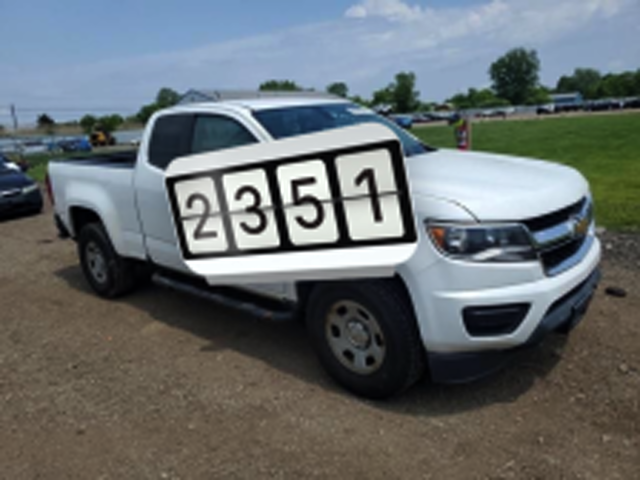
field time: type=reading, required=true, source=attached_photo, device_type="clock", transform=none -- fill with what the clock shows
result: 23:51
